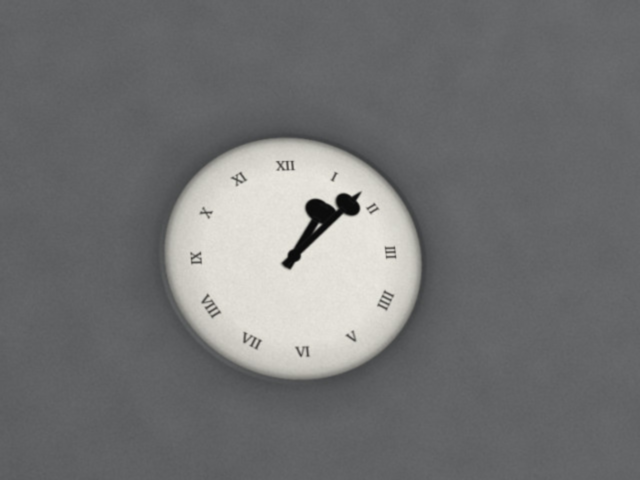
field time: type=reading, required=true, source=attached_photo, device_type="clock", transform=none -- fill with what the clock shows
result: 1:08
